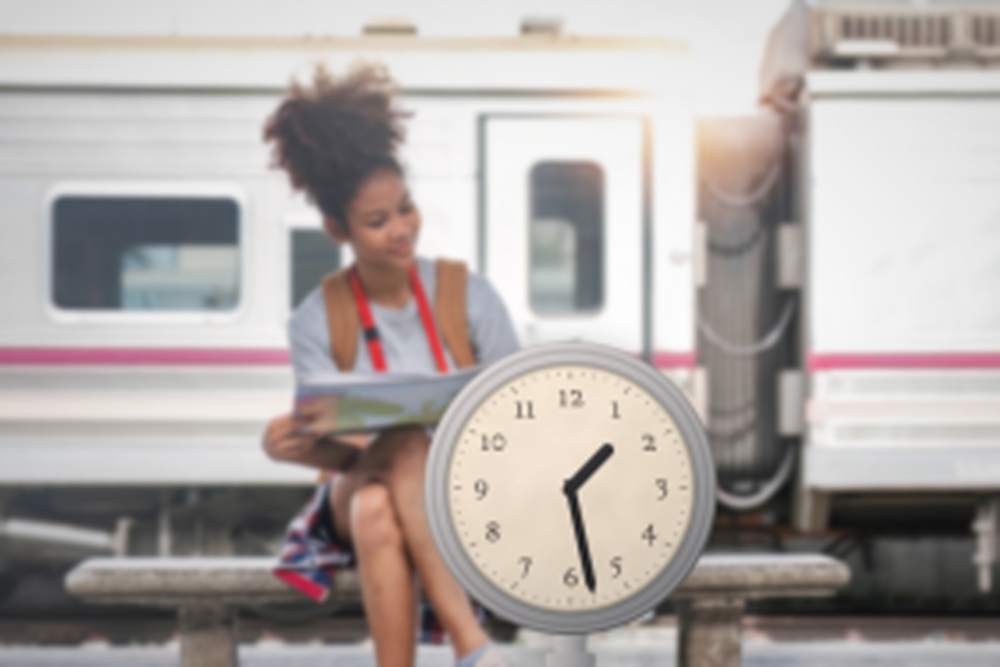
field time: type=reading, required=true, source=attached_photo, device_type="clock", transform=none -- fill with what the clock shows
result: 1:28
